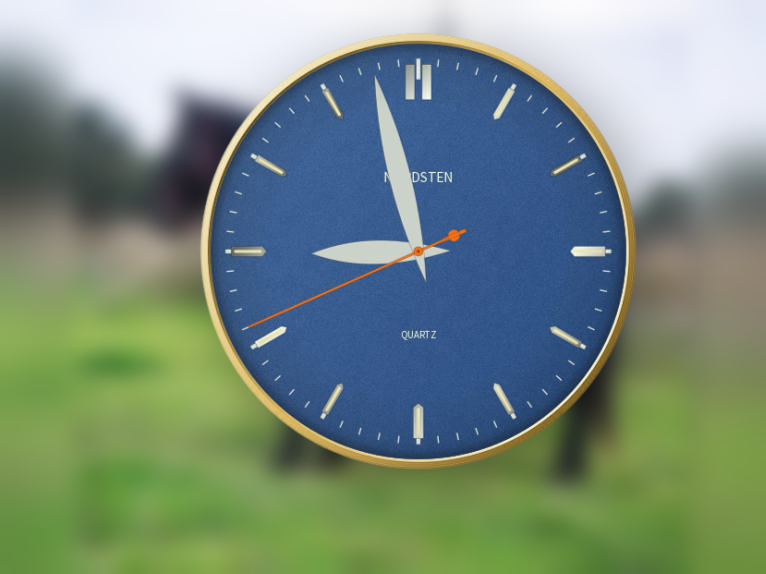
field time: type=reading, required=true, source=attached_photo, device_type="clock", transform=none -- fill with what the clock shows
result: 8:57:41
